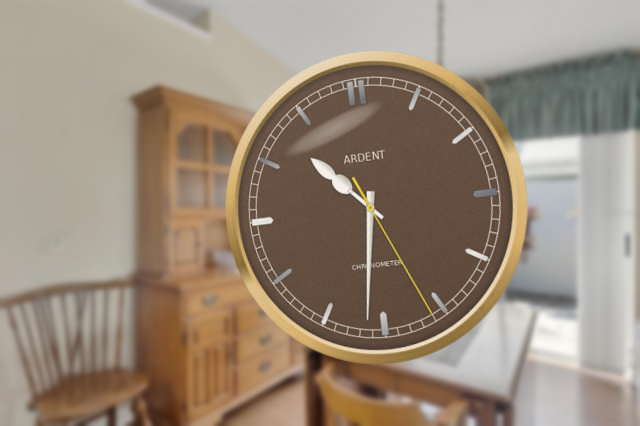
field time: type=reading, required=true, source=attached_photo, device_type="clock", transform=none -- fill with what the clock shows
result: 10:31:26
